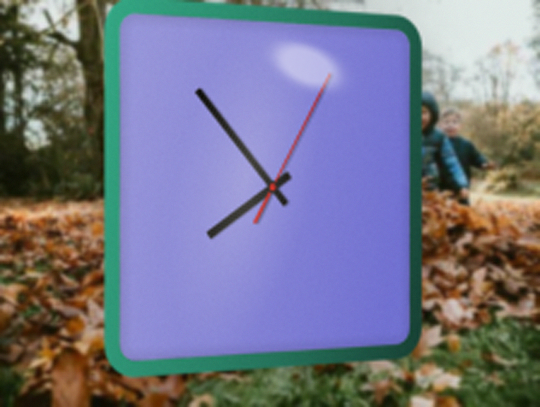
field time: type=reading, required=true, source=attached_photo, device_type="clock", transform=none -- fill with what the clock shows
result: 7:53:05
